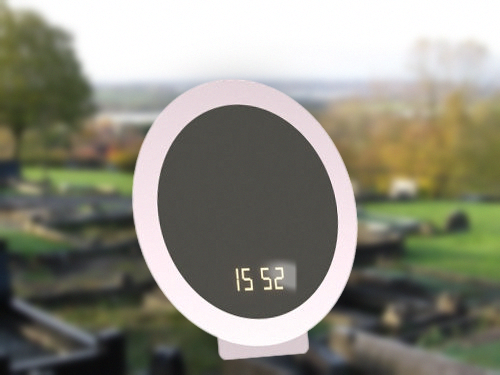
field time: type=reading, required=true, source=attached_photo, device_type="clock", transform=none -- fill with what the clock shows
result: 15:52
